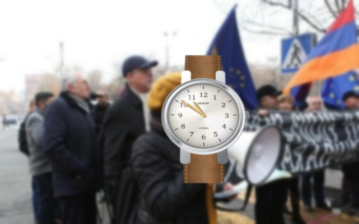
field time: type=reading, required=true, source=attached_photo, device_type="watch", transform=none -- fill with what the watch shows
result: 10:51
